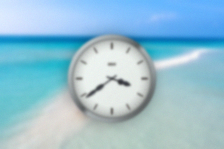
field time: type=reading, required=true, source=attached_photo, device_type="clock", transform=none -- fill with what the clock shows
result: 3:39
